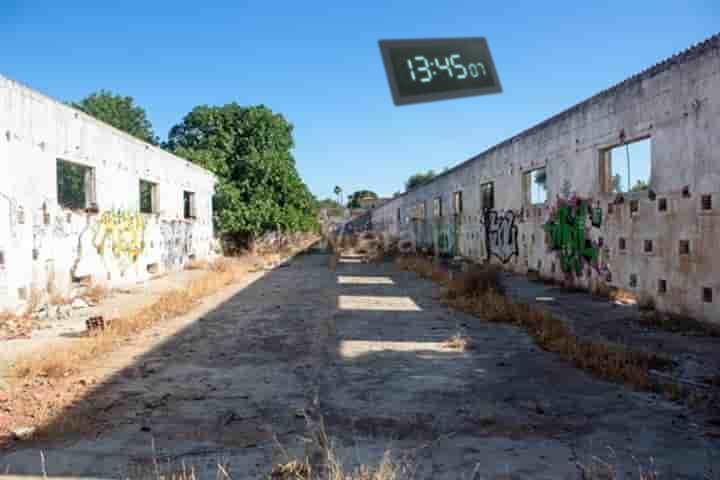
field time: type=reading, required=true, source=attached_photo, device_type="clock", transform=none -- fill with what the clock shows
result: 13:45:07
